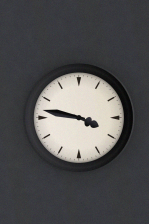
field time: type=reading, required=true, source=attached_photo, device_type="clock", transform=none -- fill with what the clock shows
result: 3:47
